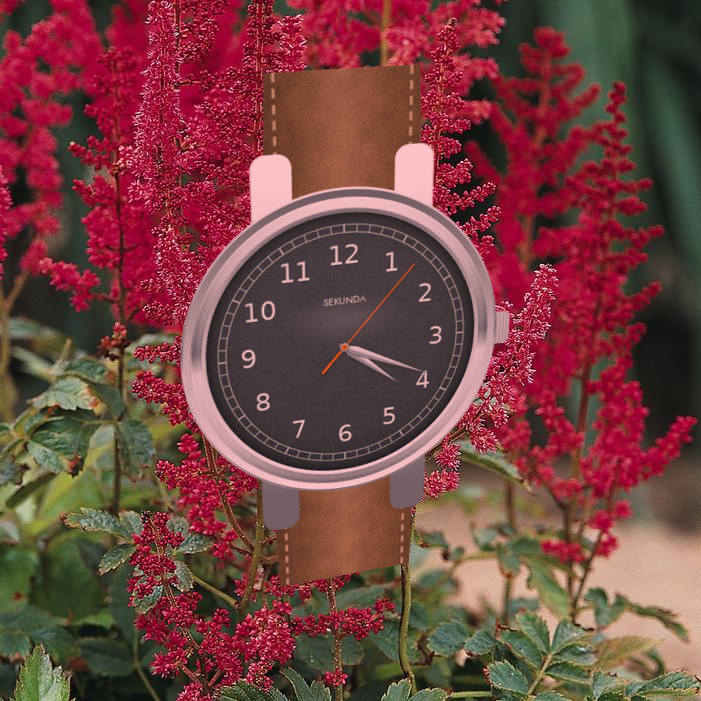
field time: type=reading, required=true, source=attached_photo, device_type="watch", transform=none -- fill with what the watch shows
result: 4:19:07
